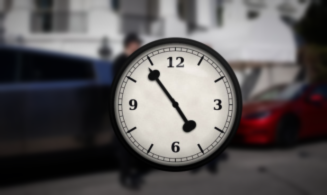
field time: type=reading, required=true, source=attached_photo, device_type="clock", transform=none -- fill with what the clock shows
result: 4:54
